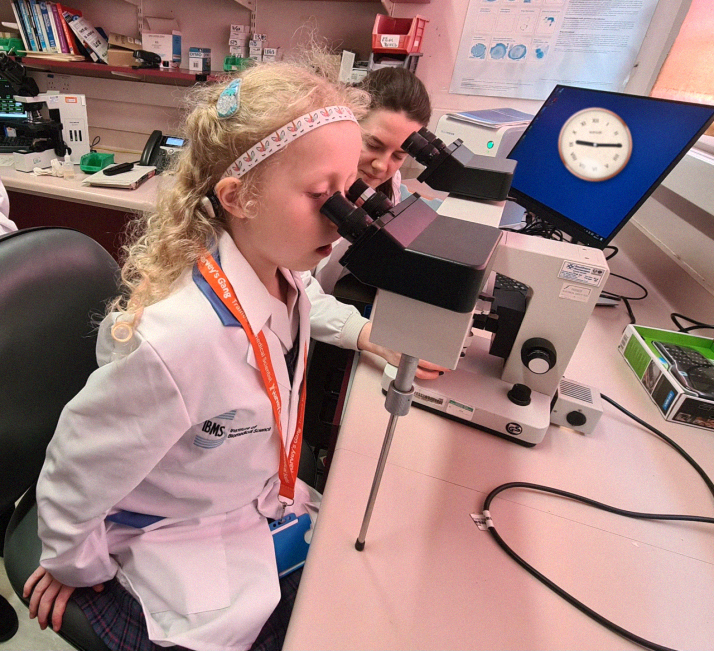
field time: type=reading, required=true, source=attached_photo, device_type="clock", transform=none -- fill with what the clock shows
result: 9:15
